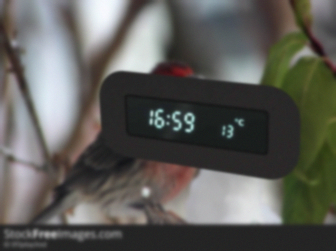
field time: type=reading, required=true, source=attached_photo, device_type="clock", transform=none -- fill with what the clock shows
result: 16:59
